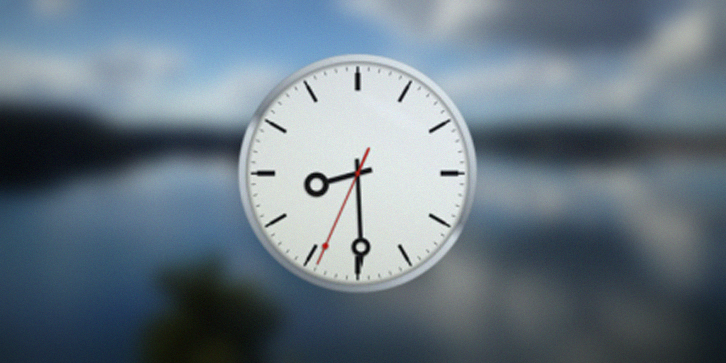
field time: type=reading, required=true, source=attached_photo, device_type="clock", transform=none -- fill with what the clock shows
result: 8:29:34
